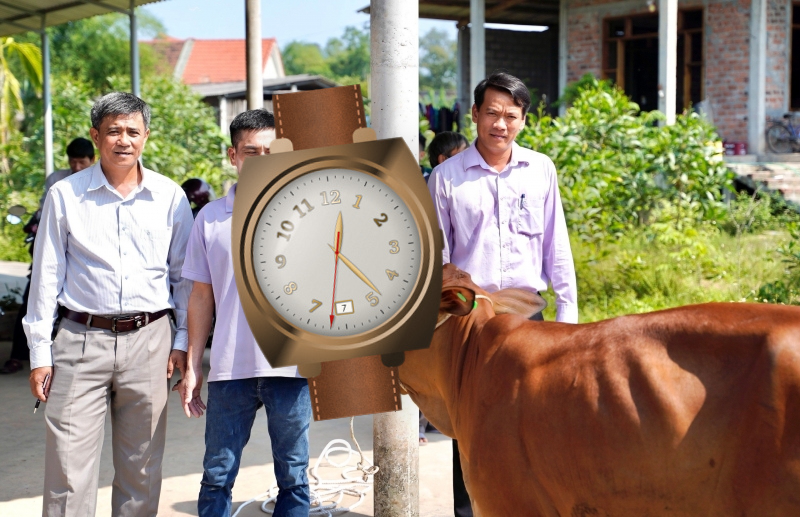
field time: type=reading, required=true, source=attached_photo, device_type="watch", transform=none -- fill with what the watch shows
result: 12:23:32
